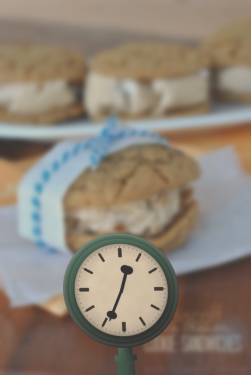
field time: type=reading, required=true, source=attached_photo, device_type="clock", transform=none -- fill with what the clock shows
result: 12:34
